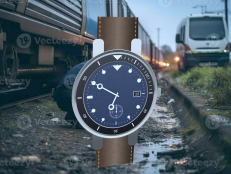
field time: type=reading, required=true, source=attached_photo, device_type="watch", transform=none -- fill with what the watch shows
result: 6:50
